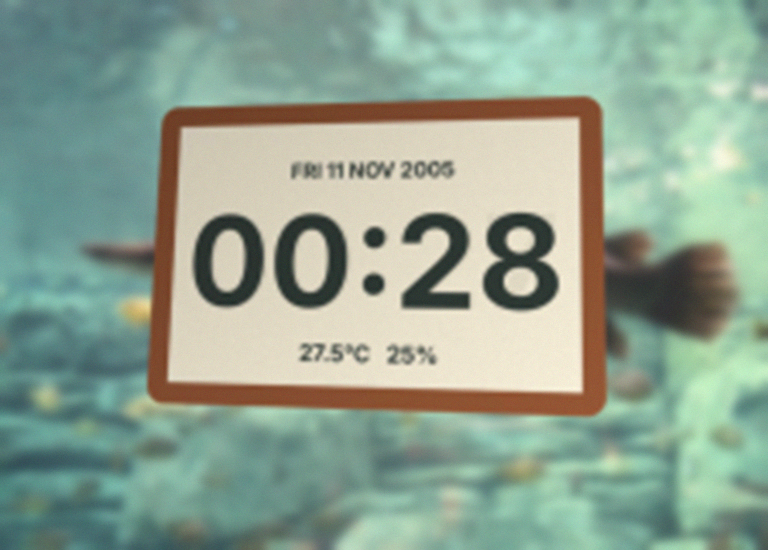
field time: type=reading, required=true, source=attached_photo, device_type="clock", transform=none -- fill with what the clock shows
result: 0:28
